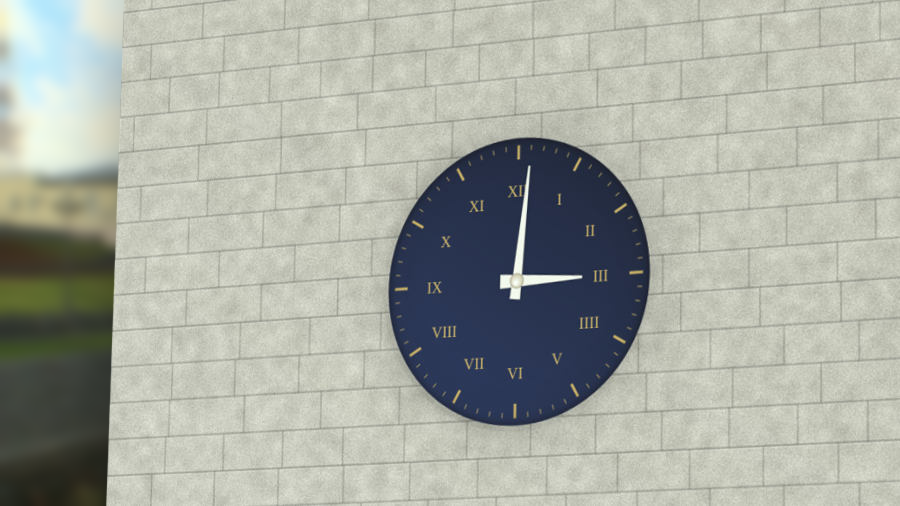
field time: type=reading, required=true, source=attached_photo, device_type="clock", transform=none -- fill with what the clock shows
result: 3:01
